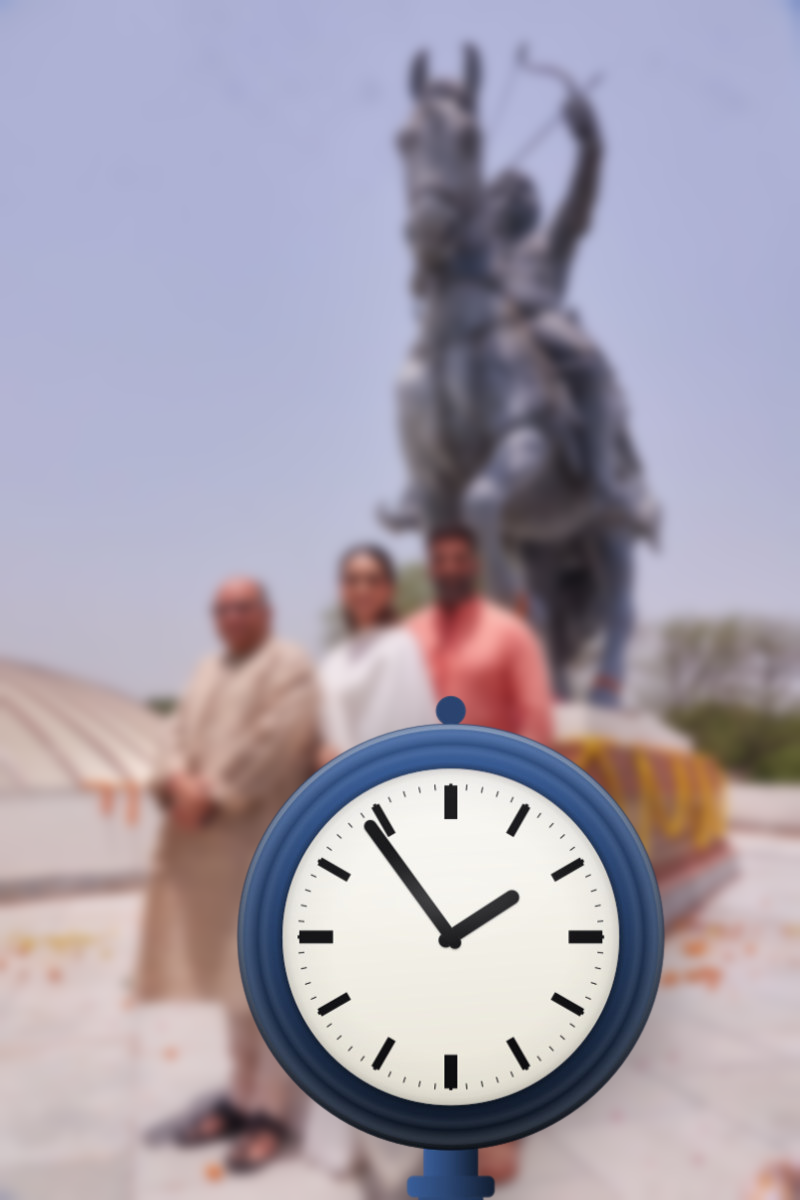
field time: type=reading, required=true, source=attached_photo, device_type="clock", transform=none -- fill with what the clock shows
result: 1:54
